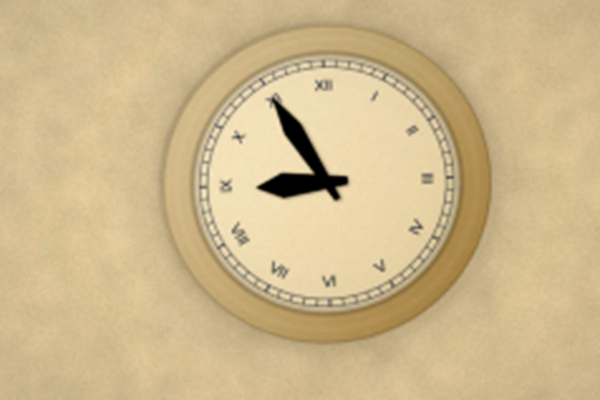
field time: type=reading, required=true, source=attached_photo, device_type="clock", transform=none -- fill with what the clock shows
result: 8:55
